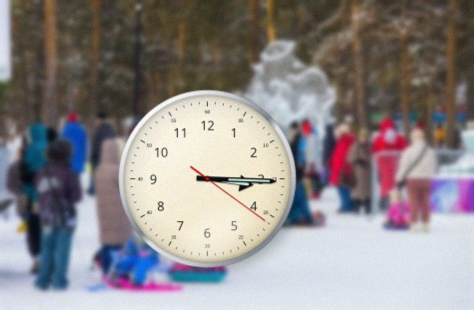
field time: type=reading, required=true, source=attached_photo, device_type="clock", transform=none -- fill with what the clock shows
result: 3:15:21
